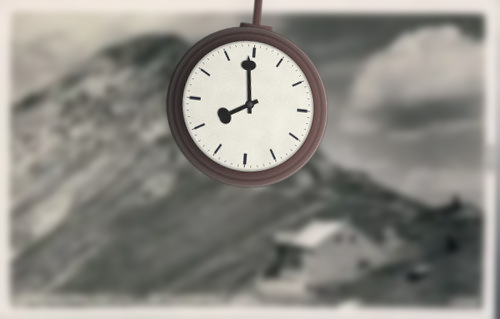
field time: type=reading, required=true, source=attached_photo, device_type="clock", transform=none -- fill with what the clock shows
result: 7:59
